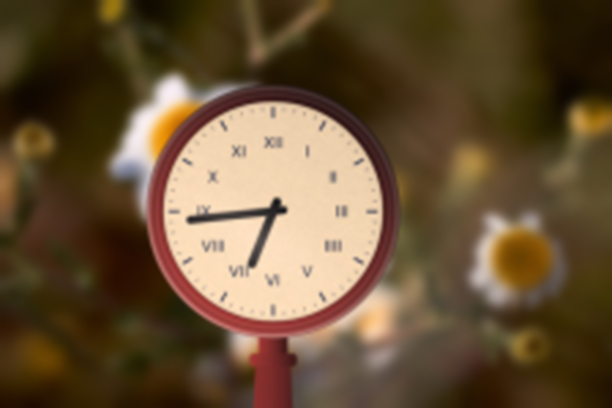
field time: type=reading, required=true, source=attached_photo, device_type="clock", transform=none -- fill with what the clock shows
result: 6:44
